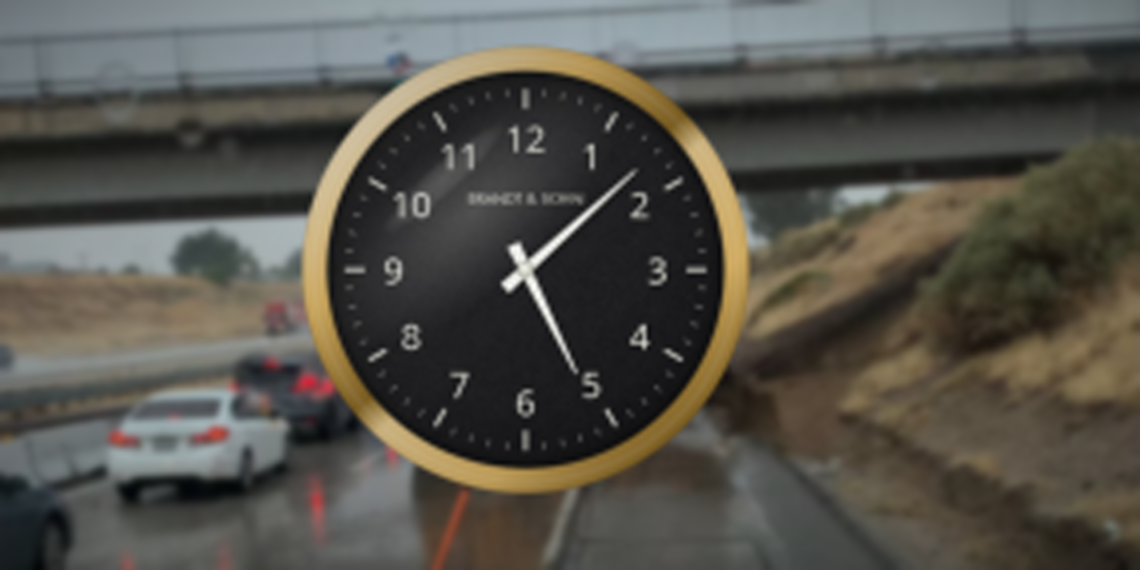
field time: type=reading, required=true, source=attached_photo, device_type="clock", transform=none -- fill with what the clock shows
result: 5:08
